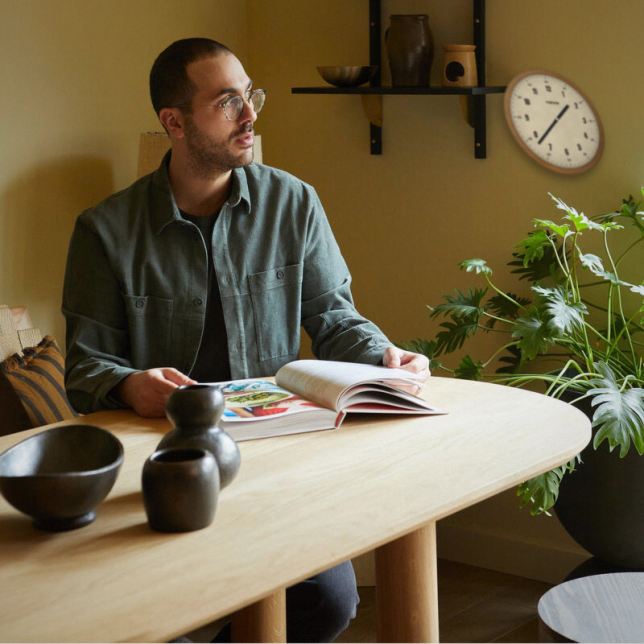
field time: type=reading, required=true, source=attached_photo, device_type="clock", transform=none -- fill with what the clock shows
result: 1:38
